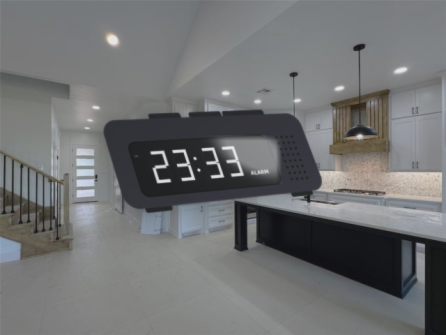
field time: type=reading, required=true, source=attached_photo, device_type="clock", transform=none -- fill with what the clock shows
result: 23:33
